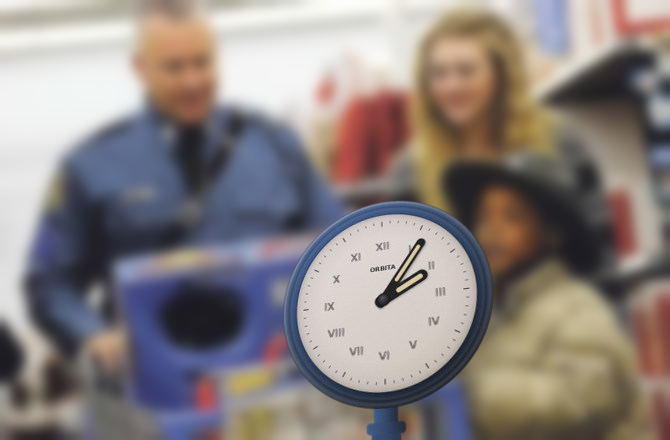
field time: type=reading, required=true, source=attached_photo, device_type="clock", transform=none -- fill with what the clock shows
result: 2:06
